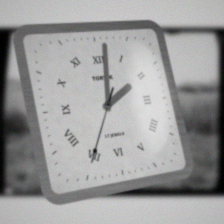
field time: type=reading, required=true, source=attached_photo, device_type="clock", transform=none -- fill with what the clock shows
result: 2:01:35
